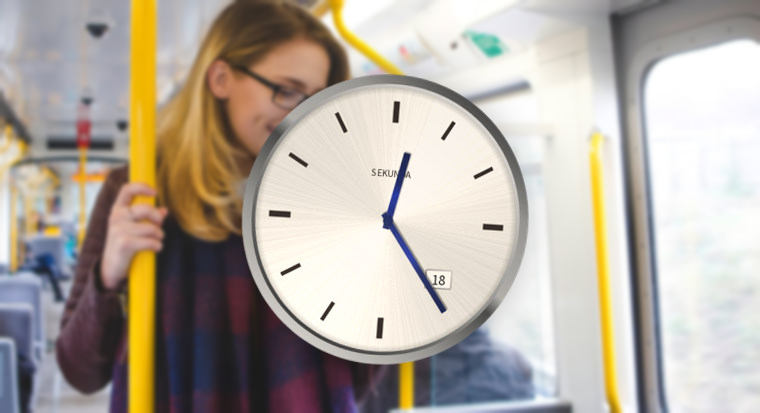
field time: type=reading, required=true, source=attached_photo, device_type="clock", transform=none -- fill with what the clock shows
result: 12:24
